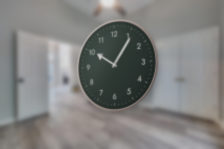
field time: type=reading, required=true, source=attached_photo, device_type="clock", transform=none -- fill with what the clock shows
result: 10:06
